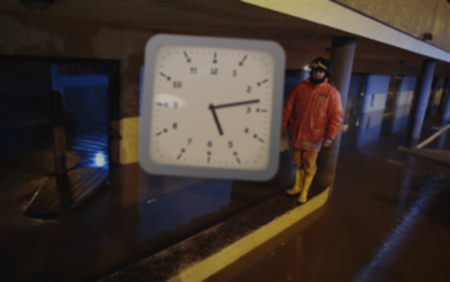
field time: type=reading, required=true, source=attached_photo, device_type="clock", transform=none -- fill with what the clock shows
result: 5:13
